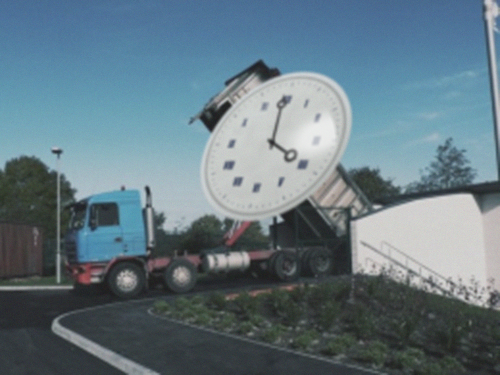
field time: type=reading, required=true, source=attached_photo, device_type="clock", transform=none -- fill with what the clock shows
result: 3:59
